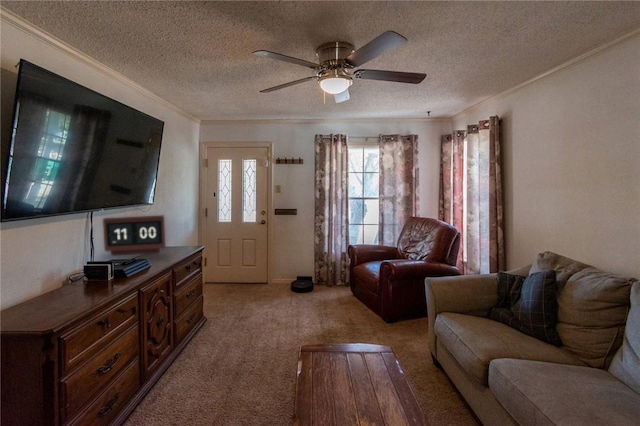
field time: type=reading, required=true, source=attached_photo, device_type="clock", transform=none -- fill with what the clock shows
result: 11:00
